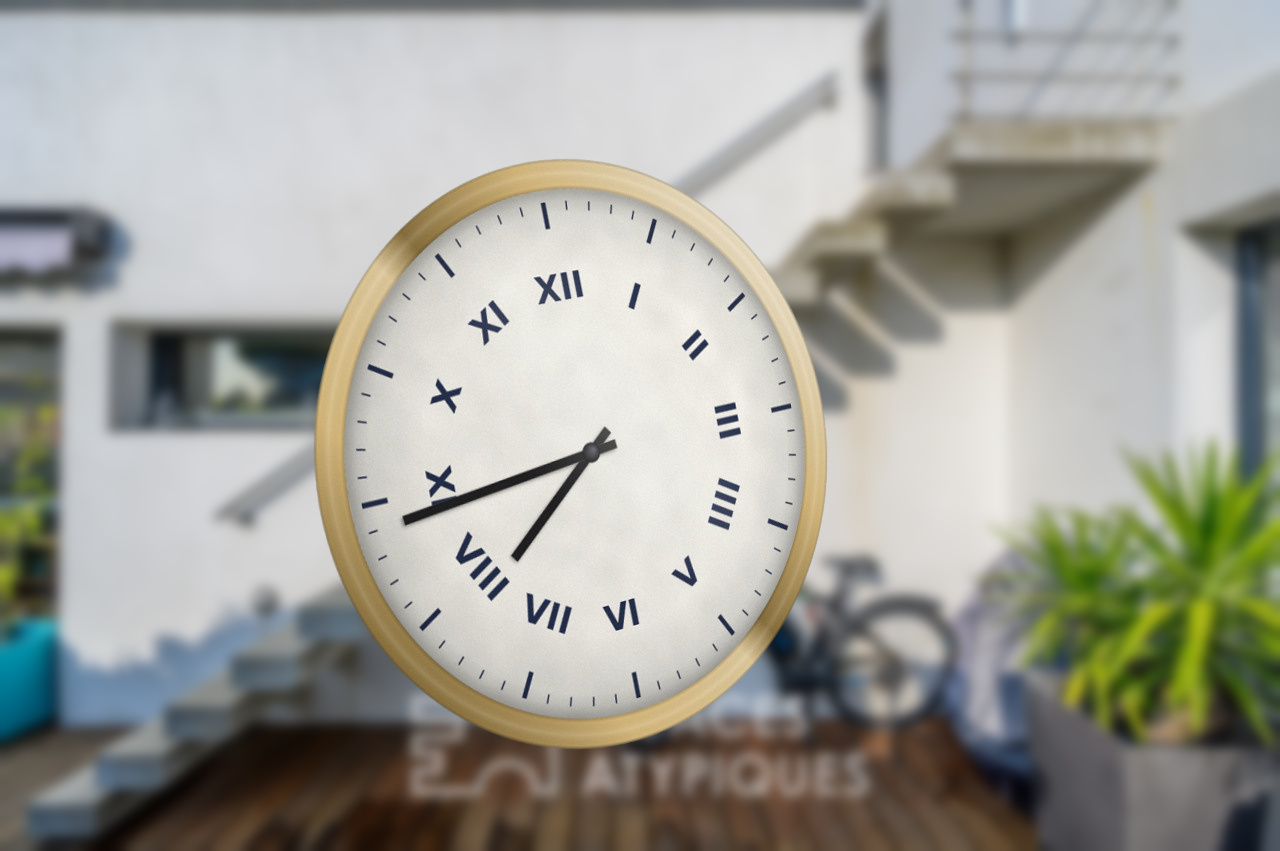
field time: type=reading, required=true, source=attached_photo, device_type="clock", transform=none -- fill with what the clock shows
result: 7:44
